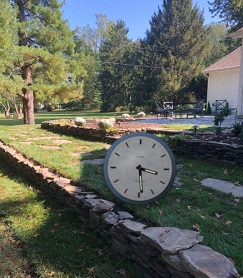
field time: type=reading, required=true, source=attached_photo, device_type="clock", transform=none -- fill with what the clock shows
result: 3:29
